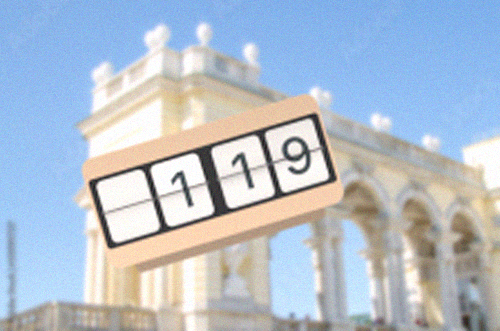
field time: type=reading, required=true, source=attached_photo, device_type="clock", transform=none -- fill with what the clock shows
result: 1:19
